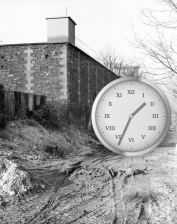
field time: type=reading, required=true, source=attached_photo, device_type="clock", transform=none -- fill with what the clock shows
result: 1:34
